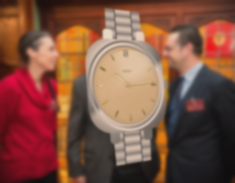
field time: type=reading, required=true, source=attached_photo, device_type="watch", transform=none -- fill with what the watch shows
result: 10:14
